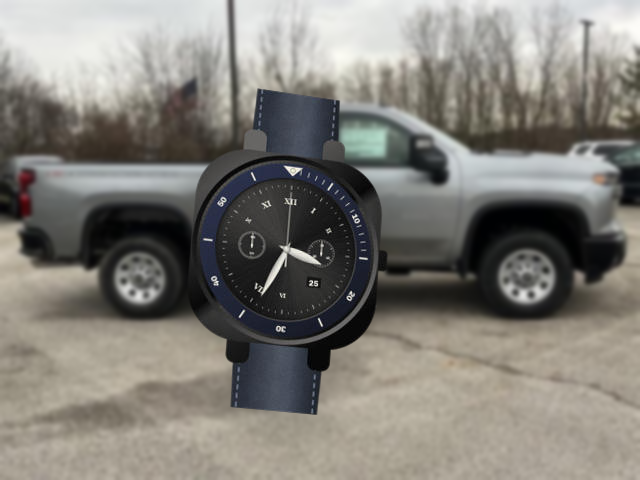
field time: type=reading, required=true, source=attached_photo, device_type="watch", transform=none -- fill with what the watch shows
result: 3:34
